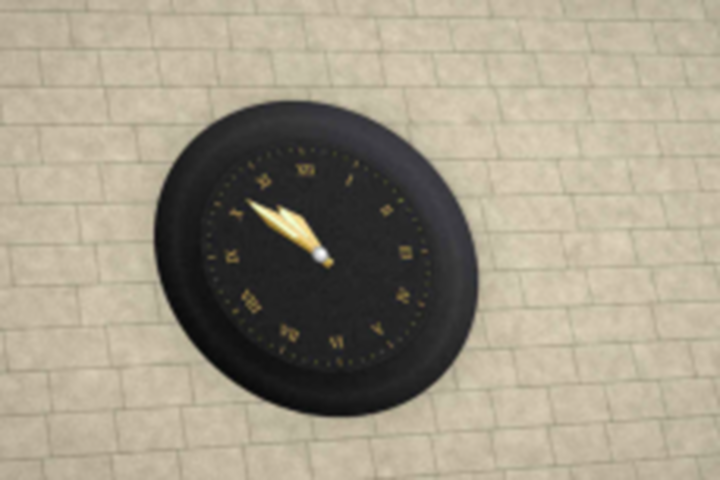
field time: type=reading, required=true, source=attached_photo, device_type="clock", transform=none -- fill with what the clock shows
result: 10:52
